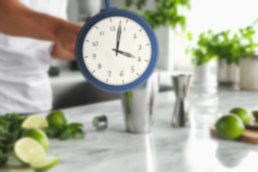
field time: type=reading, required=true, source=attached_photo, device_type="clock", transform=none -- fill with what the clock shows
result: 4:03
